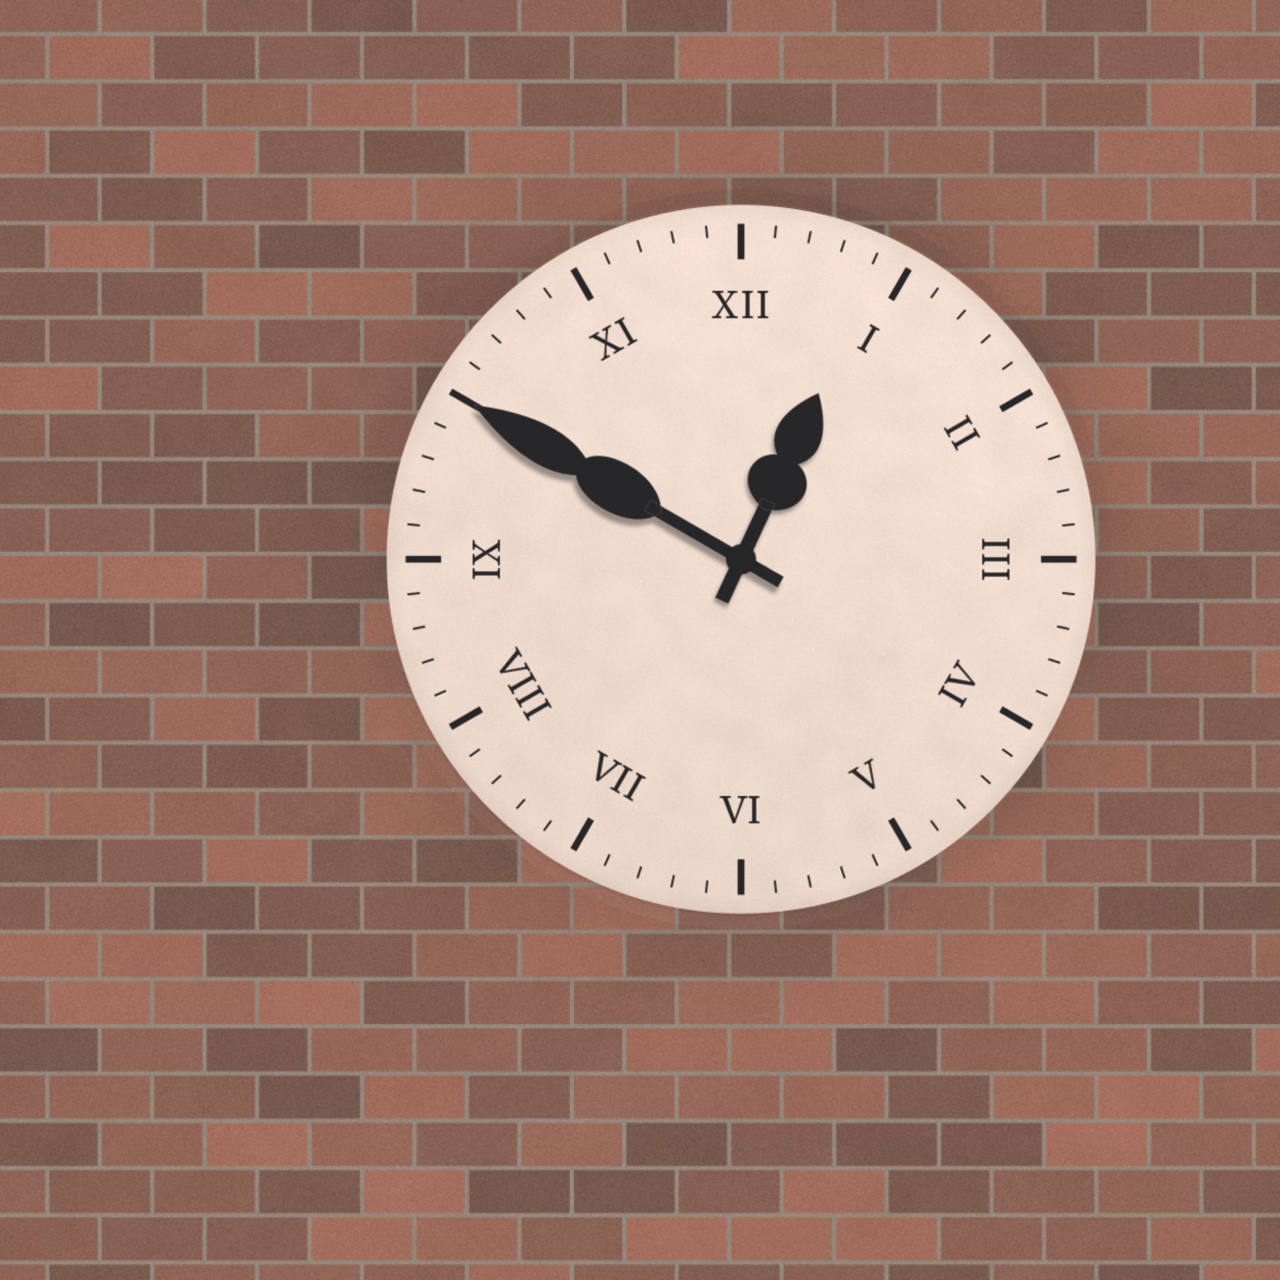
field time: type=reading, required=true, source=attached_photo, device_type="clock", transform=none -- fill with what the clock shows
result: 12:50
